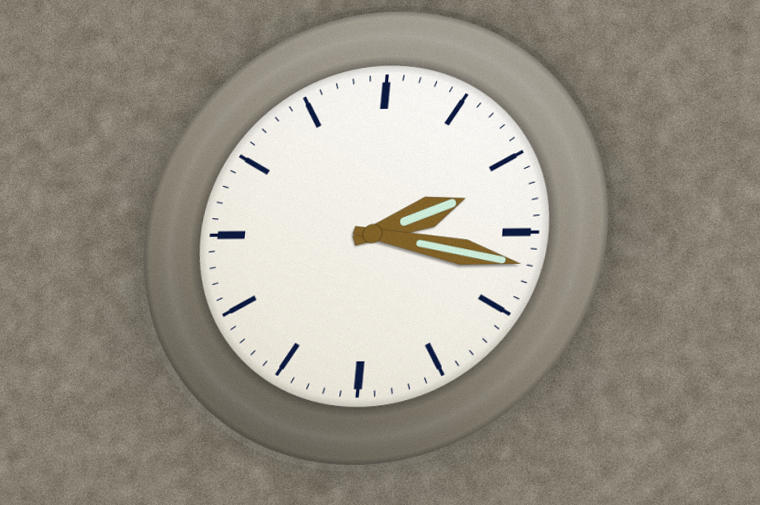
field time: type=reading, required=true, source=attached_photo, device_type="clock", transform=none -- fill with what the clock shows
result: 2:17
